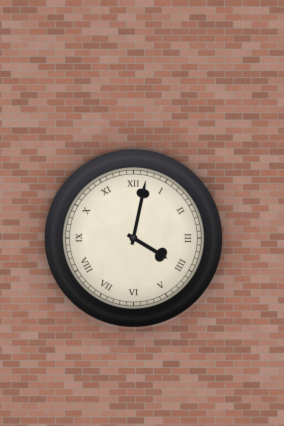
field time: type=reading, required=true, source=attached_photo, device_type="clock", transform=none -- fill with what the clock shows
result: 4:02
